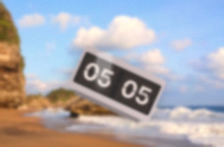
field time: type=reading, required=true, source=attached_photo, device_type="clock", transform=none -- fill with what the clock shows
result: 5:05
